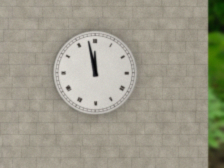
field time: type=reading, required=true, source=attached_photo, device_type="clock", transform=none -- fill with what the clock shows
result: 11:58
